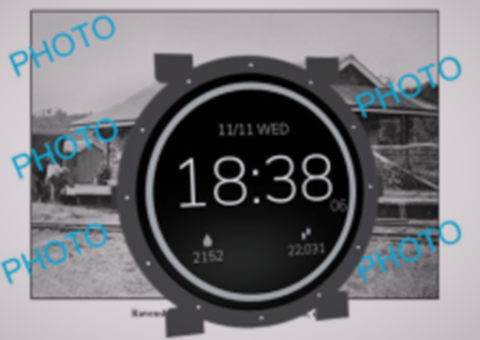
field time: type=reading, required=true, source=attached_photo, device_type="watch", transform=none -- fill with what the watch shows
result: 18:38
